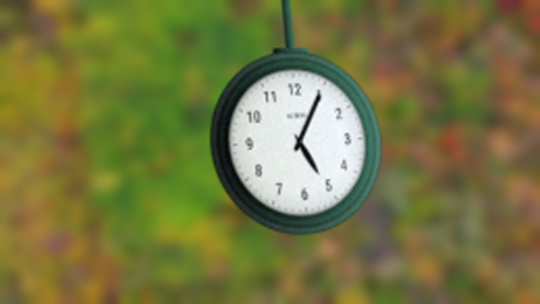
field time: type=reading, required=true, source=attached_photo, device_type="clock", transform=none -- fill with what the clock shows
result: 5:05
